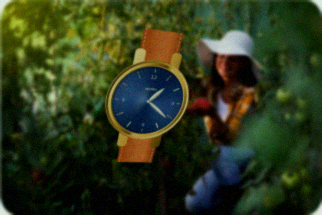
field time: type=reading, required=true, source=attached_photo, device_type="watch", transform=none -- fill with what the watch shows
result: 1:21
